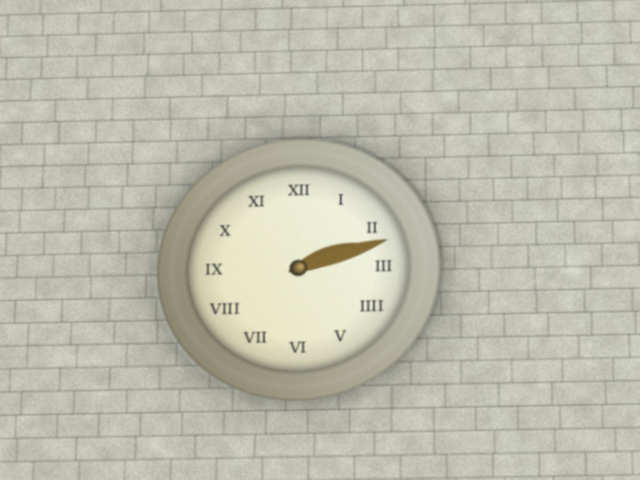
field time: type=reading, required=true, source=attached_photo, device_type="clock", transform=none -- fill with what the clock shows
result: 2:12
